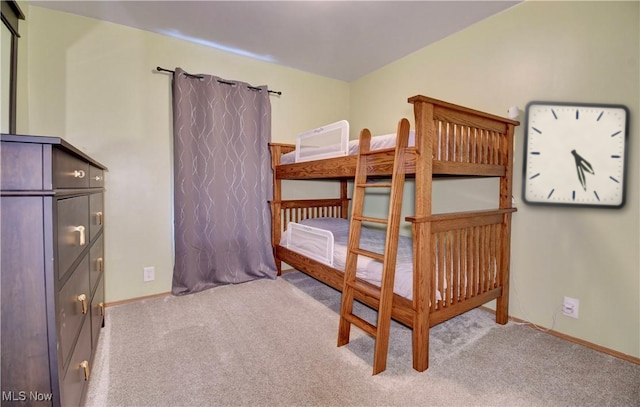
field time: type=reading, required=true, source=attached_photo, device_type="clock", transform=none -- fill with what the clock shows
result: 4:27
